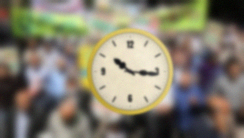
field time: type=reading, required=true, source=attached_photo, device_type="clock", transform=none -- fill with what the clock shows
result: 10:16
